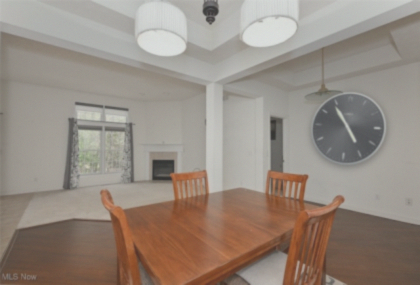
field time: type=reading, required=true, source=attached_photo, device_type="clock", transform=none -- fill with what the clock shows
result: 4:54
